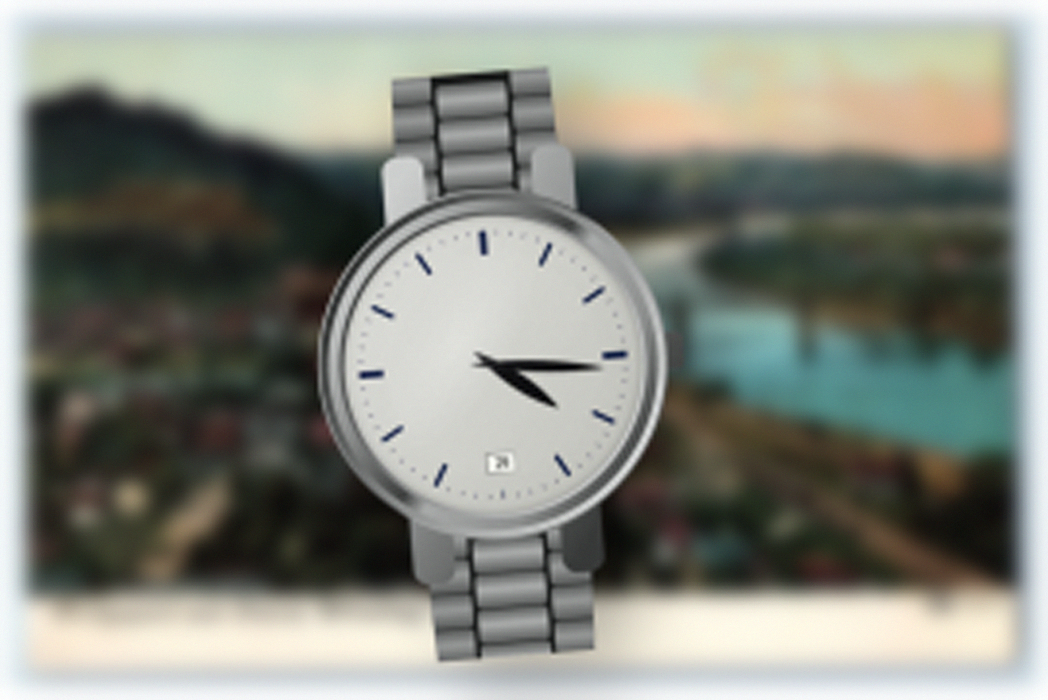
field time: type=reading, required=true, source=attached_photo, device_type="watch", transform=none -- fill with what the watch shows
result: 4:16
